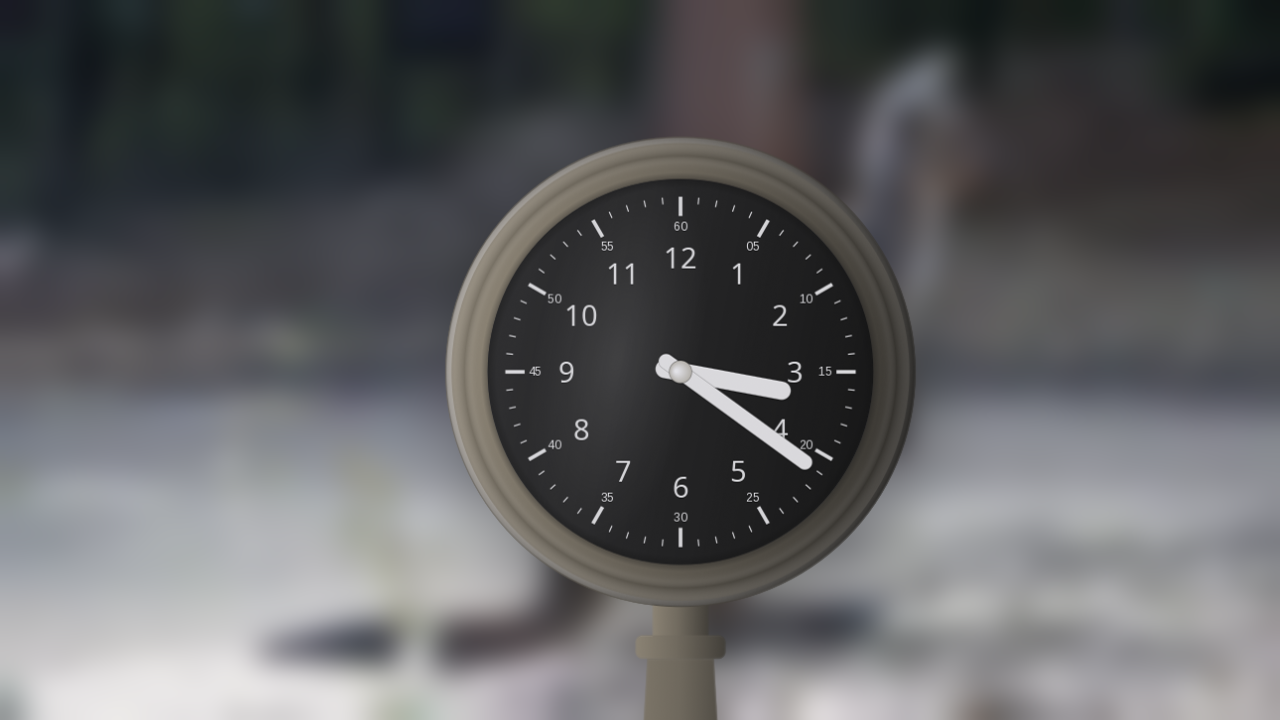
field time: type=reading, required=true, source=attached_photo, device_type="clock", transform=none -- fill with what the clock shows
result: 3:21
